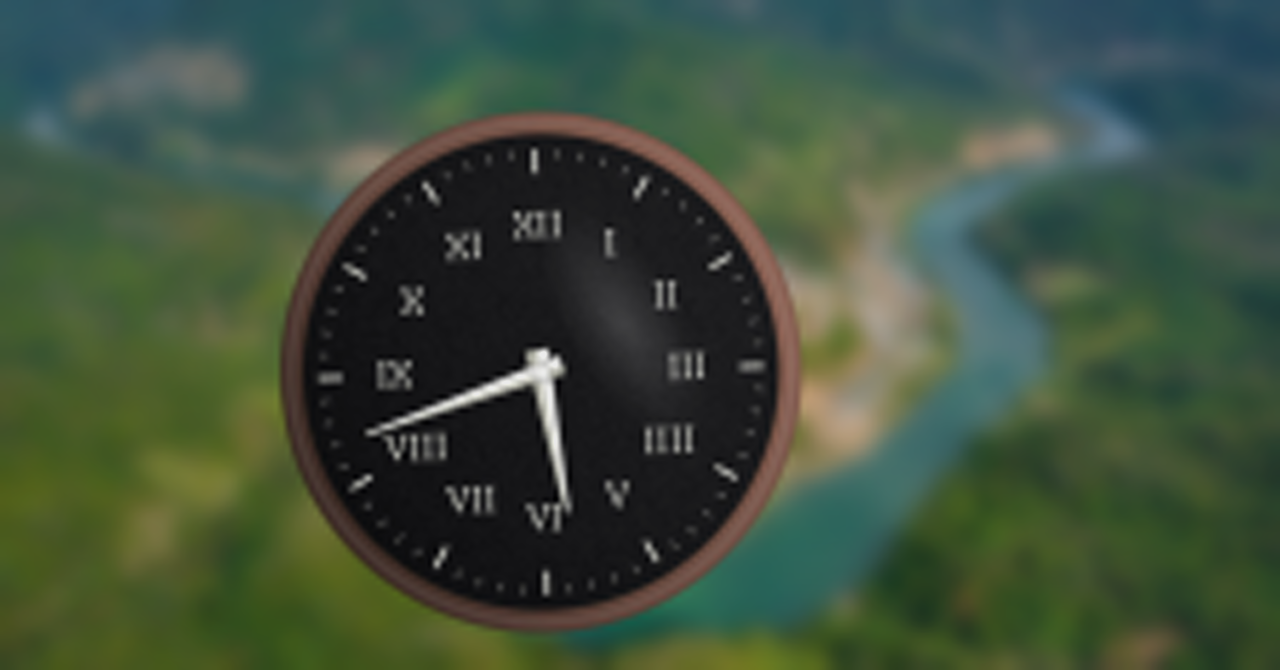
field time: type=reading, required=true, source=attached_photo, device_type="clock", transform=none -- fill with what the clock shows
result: 5:42
